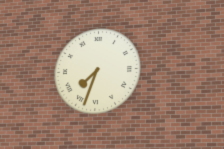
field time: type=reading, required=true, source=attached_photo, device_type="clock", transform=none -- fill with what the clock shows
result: 7:33
